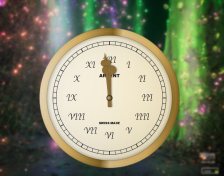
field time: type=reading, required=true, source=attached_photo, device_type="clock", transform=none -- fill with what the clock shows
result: 11:59
